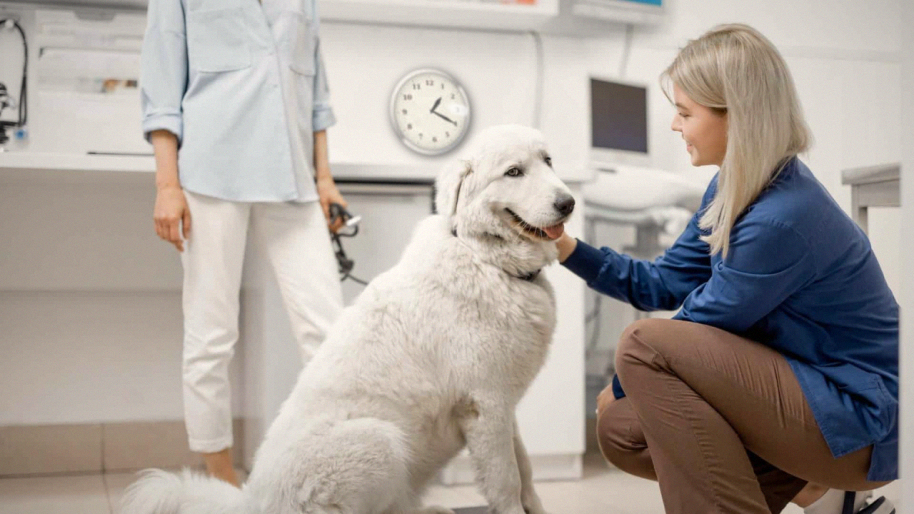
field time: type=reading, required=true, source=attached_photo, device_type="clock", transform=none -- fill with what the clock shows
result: 1:20
